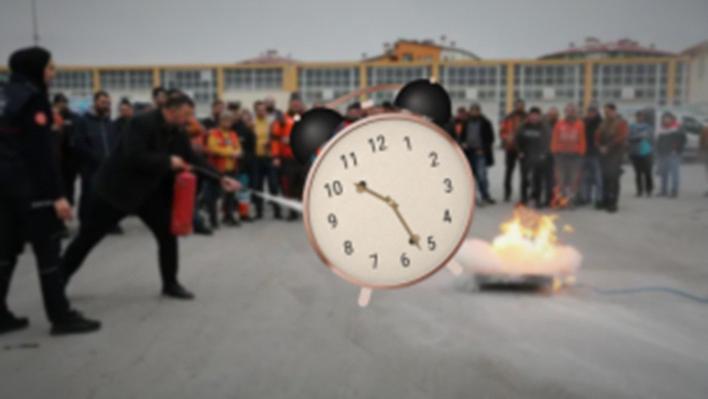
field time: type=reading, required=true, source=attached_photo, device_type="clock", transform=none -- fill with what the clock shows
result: 10:27
